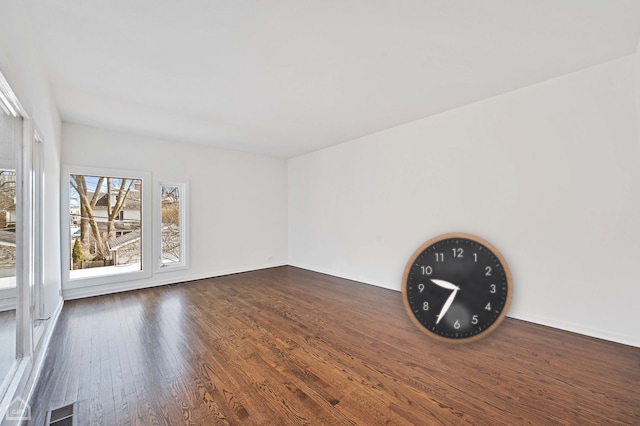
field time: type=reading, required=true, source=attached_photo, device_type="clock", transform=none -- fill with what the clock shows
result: 9:35
